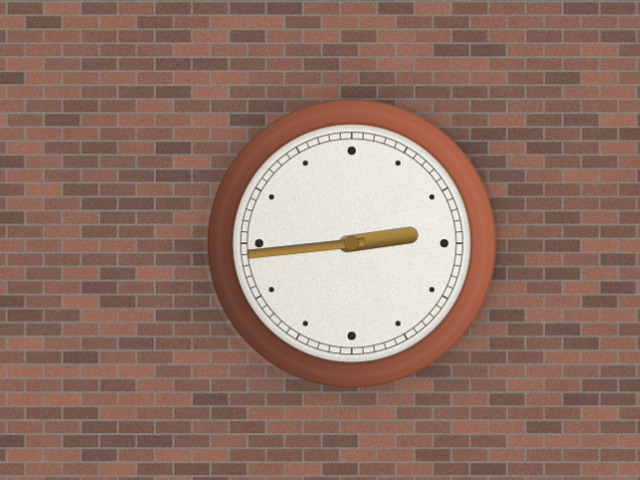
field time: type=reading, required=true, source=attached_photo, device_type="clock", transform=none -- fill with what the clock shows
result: 2:44
